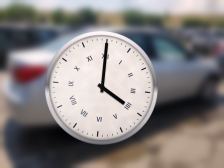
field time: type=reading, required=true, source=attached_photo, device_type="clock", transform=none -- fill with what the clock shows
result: 4:00
